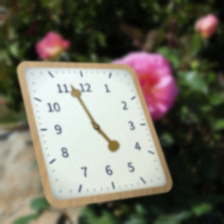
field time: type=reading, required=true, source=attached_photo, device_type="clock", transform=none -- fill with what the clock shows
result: 4:57
